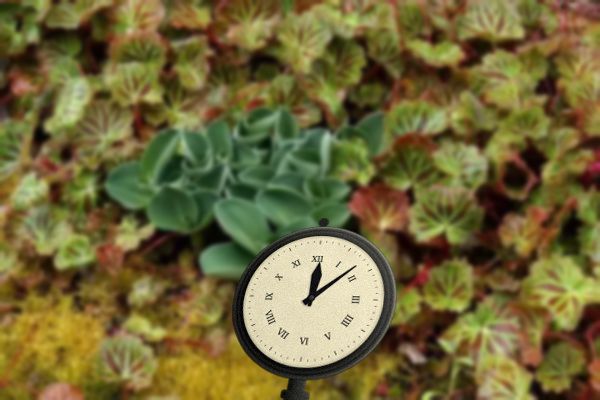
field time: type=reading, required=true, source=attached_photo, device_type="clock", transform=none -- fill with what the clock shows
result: 12:08
